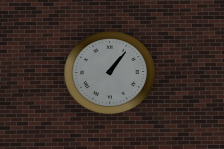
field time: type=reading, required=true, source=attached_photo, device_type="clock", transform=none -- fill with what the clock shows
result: 1:06
